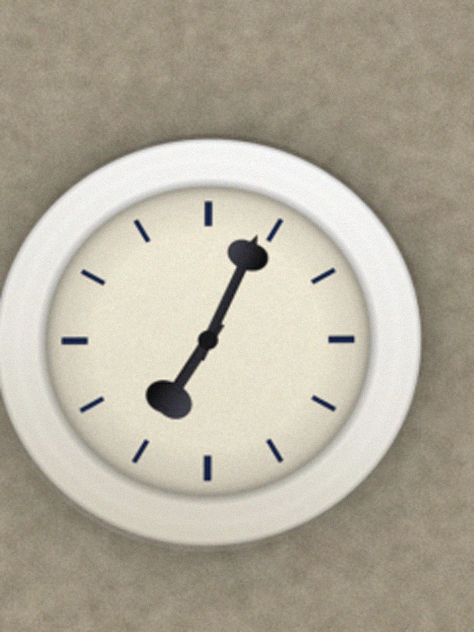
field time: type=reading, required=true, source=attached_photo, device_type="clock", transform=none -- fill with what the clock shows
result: 7:04
